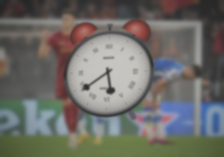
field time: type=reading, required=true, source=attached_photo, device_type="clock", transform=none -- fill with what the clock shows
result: 5:39
